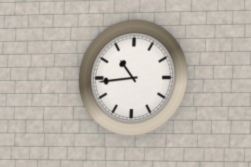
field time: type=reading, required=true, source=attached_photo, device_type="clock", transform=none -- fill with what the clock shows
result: 10:44
